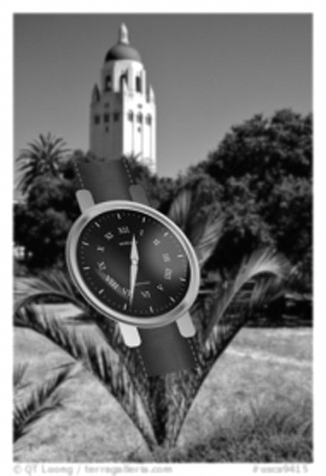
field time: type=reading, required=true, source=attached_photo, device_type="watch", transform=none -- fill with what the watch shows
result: 12:34
